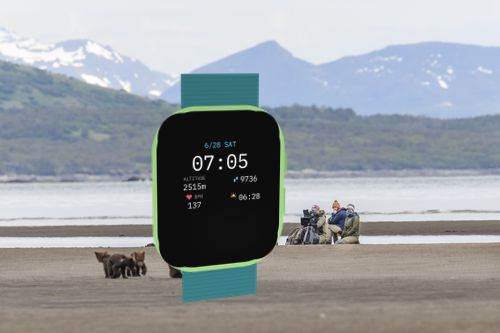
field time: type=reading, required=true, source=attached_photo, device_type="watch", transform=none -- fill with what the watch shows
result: 7:05
